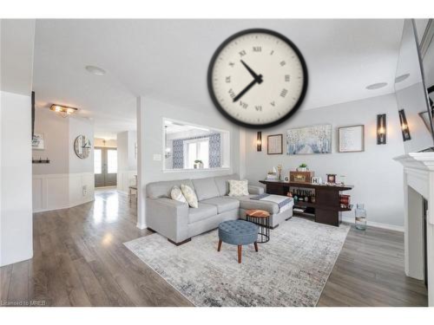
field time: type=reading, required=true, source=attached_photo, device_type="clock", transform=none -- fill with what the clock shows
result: 10:38
